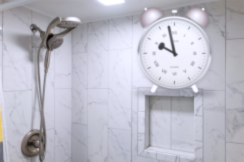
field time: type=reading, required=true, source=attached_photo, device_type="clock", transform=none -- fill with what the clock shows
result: 9:58
